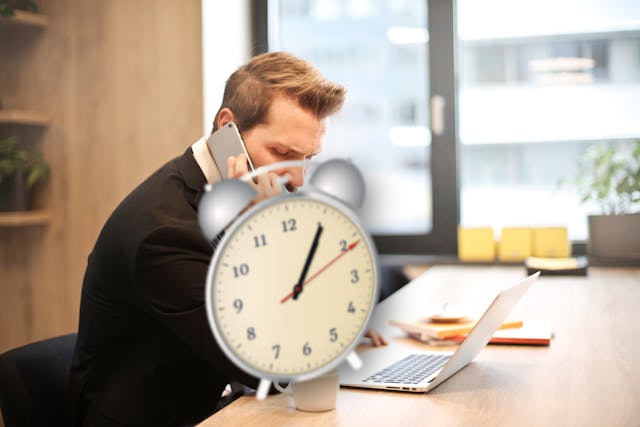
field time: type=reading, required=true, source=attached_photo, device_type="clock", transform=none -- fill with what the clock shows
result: 1:05:11
